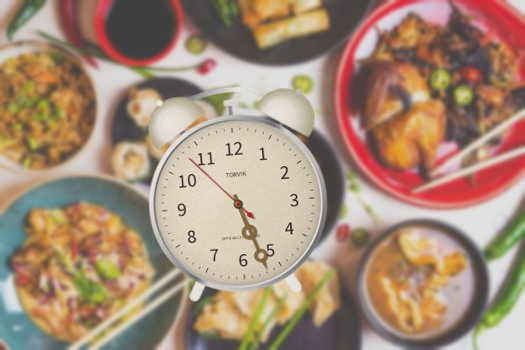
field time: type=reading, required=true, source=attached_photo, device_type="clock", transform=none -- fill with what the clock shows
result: 5:26:53
